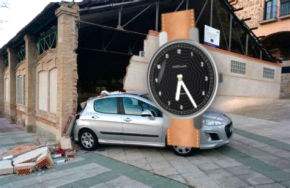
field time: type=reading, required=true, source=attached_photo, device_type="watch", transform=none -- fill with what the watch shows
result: 6:25
